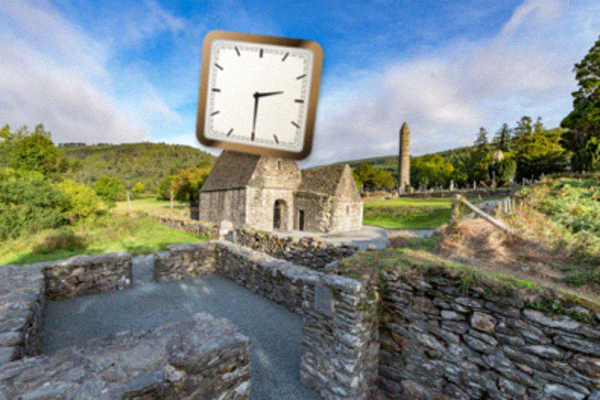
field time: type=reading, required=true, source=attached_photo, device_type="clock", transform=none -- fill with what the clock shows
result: 2:30
